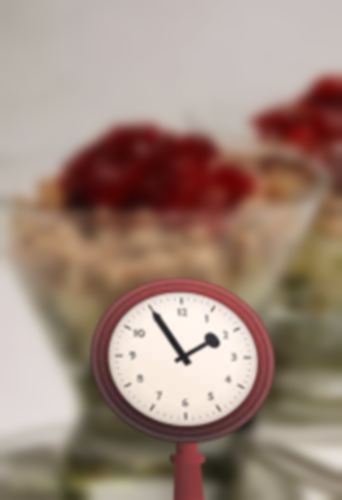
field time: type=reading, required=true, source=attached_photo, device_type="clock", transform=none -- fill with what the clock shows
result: 1:55
